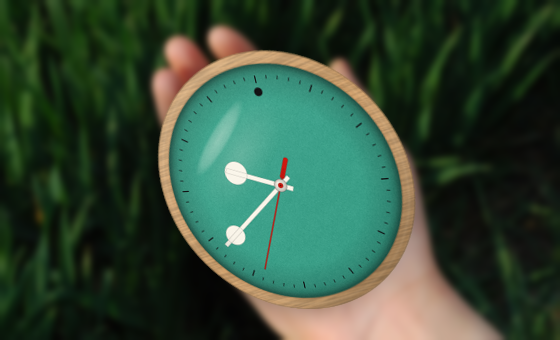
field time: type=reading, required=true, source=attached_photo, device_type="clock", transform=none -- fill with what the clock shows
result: 9:38:34
